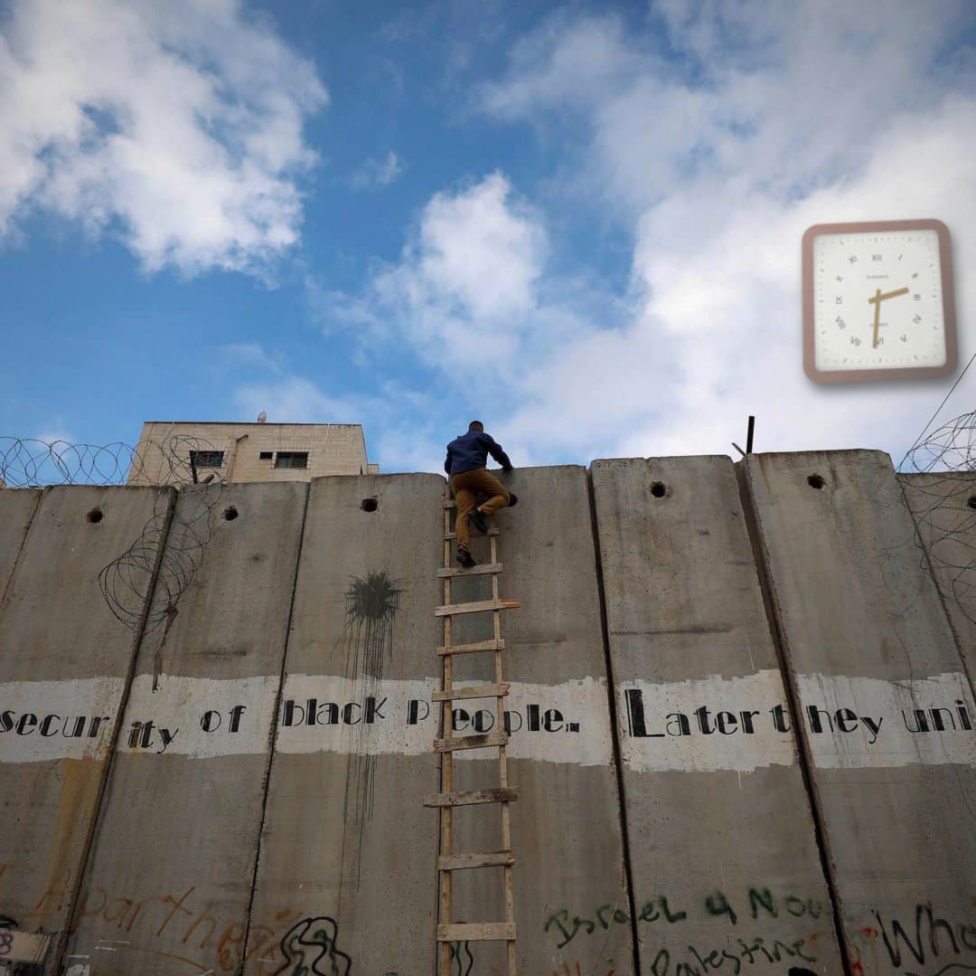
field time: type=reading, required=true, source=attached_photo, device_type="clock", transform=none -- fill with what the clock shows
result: 2:31
